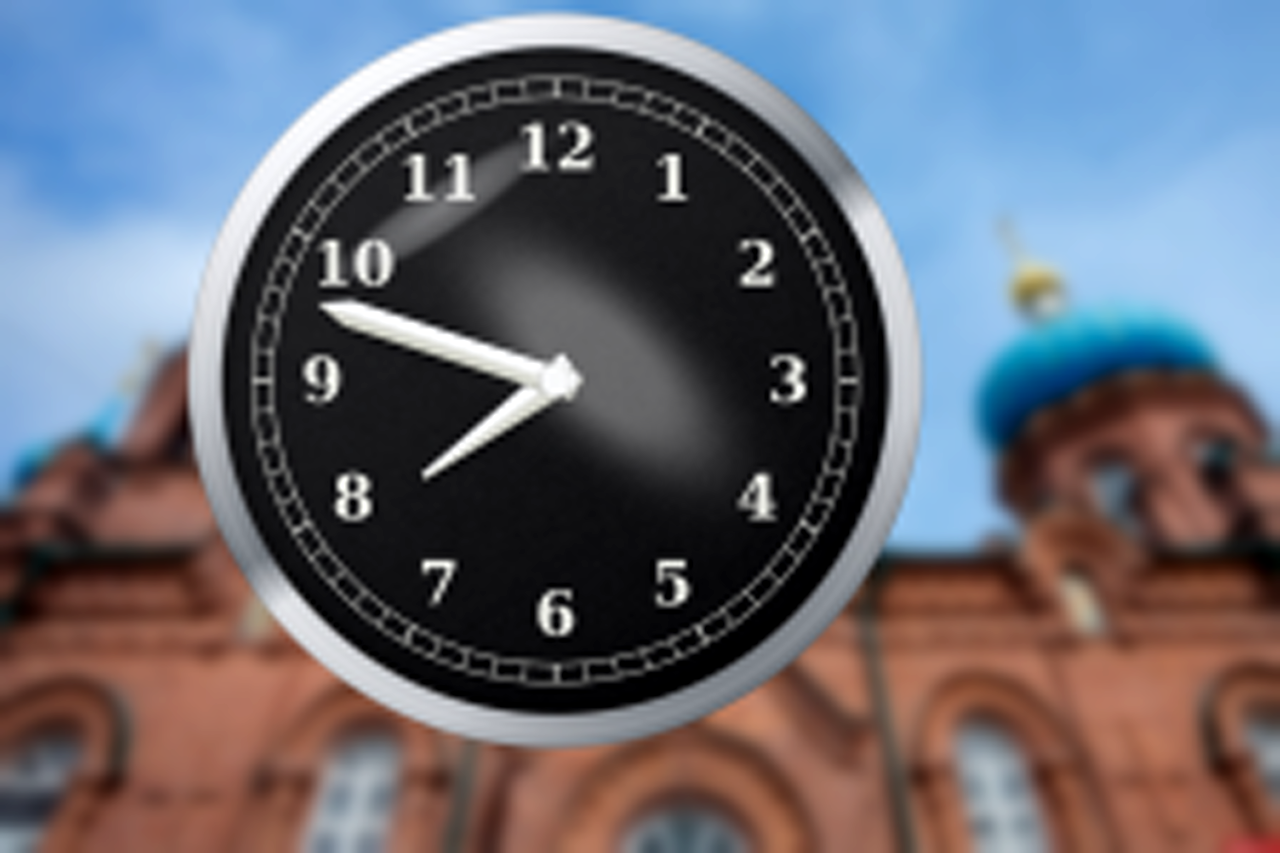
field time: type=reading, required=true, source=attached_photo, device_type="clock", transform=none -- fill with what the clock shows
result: 7:48
